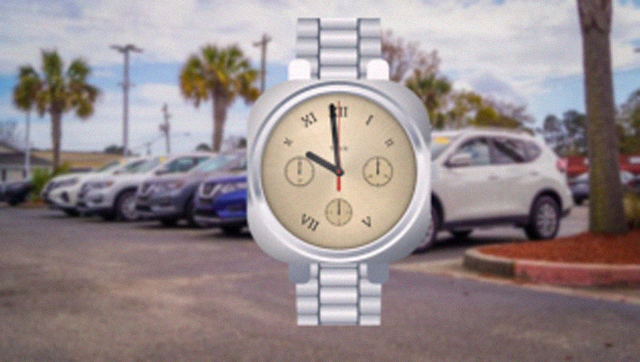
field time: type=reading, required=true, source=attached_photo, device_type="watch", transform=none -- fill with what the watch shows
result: 9:59
